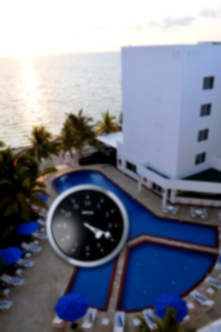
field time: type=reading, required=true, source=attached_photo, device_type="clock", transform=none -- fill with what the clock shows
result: 4:19
